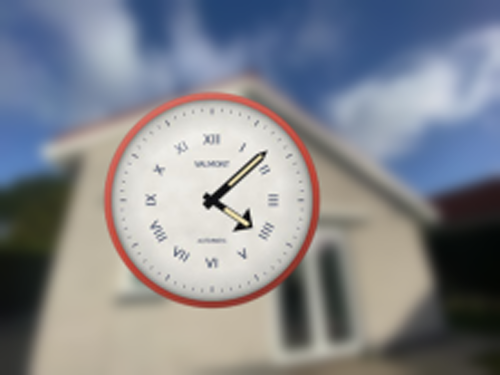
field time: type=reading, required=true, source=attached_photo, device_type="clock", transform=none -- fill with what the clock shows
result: 4:08
